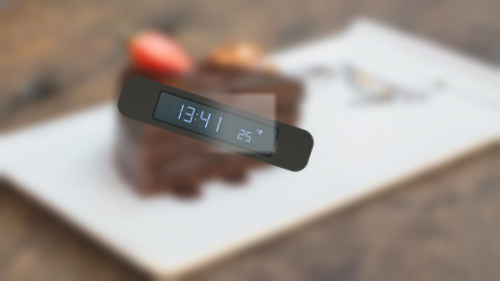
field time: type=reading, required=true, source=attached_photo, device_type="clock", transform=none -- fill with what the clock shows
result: 13:41
